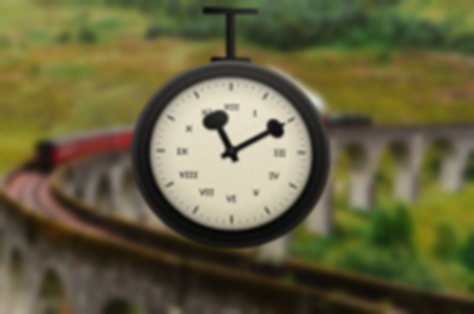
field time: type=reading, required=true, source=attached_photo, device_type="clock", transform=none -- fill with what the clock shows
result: 11:10
